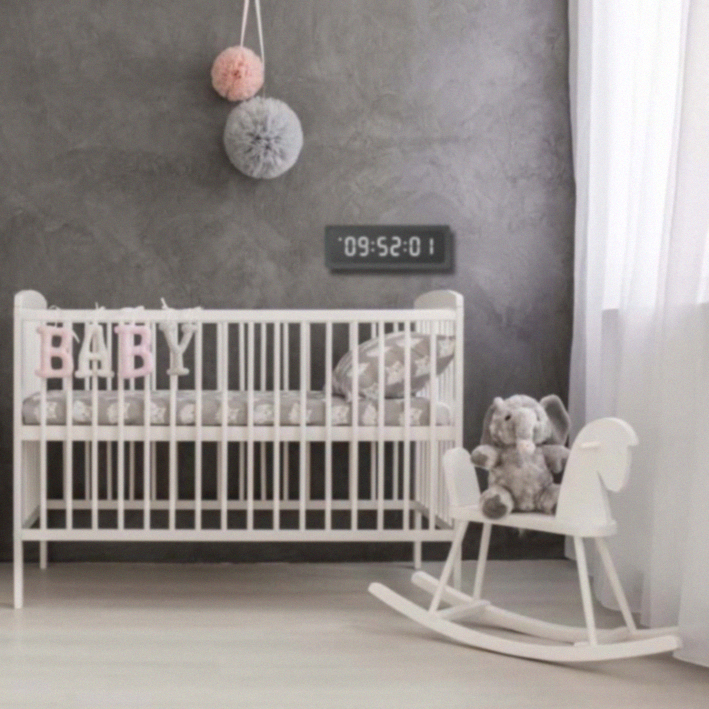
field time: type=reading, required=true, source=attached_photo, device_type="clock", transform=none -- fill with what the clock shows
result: 9:52:01
